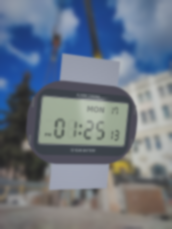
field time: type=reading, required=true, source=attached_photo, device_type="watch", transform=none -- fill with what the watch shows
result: 1:25
